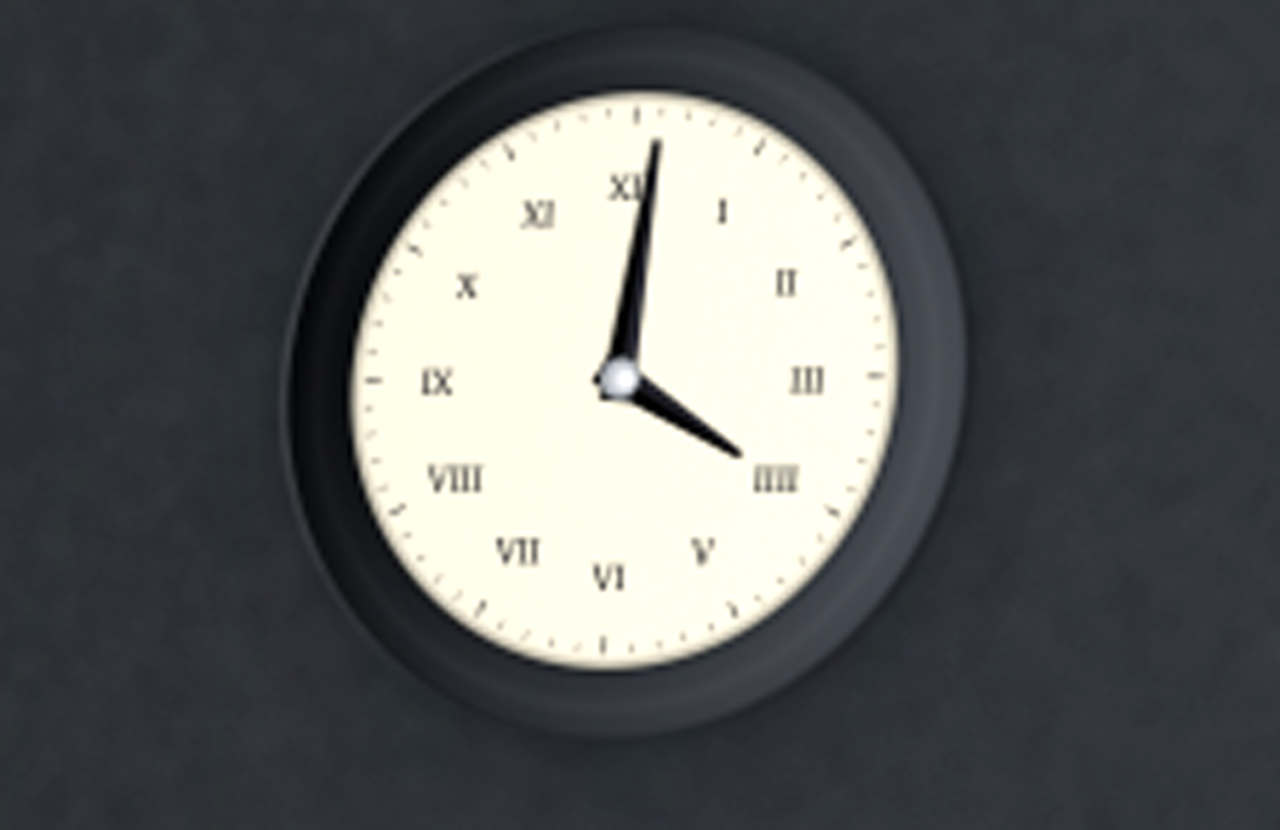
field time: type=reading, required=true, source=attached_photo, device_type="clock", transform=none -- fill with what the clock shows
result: 4:01
